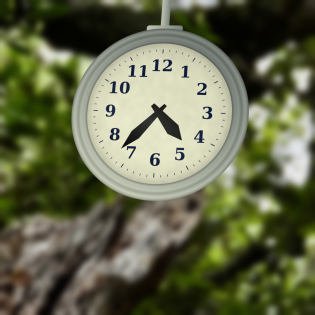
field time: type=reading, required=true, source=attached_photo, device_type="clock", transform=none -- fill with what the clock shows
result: 4:37
